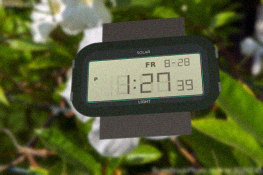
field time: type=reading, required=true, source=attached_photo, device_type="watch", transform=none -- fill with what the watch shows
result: 1:27:39
